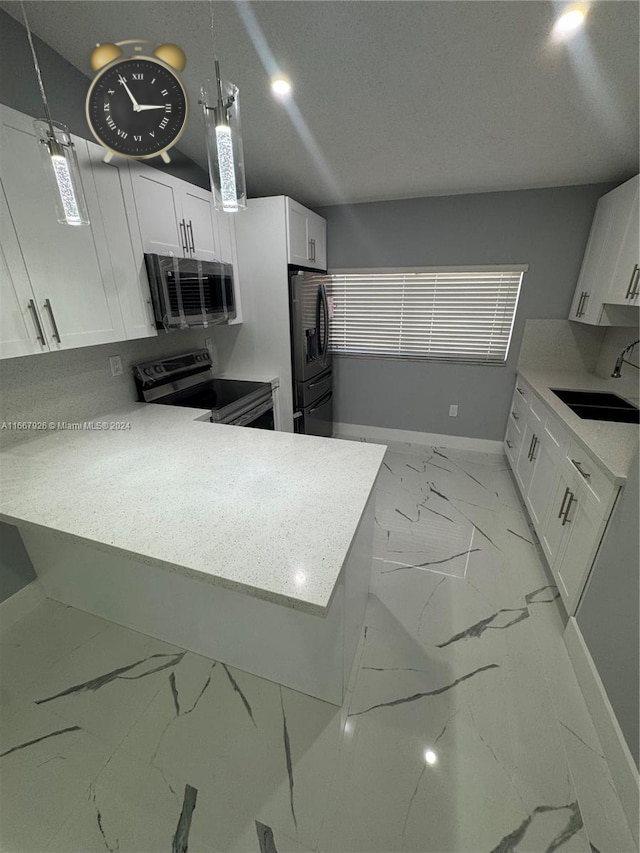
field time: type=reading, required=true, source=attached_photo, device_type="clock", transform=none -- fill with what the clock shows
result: 2:55
